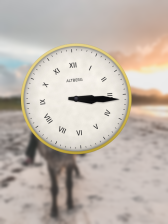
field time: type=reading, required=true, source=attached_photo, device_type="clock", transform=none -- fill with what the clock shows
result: 3:16
